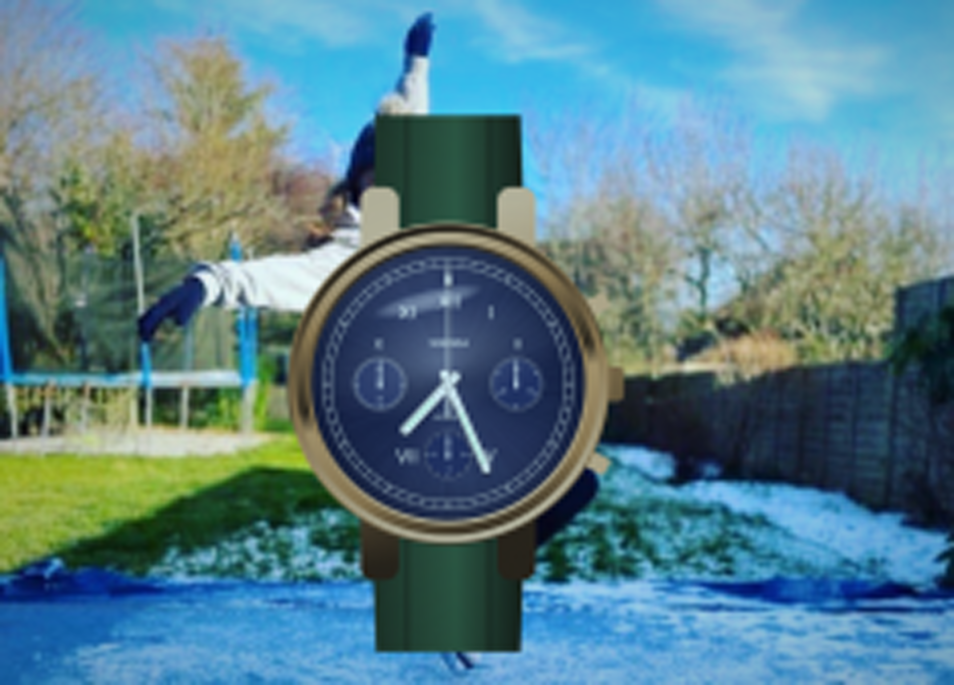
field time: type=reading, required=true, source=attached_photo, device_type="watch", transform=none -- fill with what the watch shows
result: 7:26
